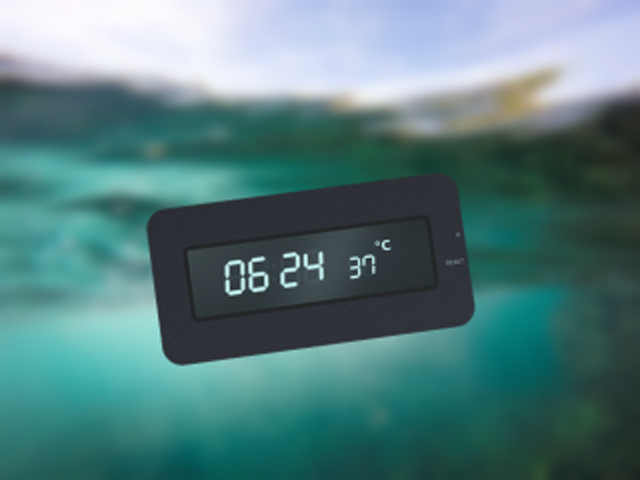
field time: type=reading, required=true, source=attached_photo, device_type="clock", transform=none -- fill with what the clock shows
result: 6:24
